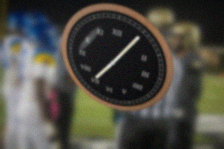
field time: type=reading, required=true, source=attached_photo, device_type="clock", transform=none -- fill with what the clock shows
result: 7:05
